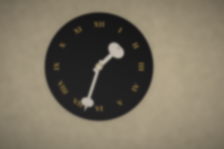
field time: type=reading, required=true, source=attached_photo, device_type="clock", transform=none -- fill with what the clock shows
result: 1:33
